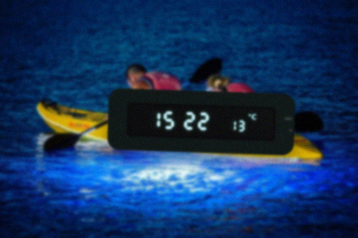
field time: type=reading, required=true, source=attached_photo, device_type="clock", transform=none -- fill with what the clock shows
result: 15:22
